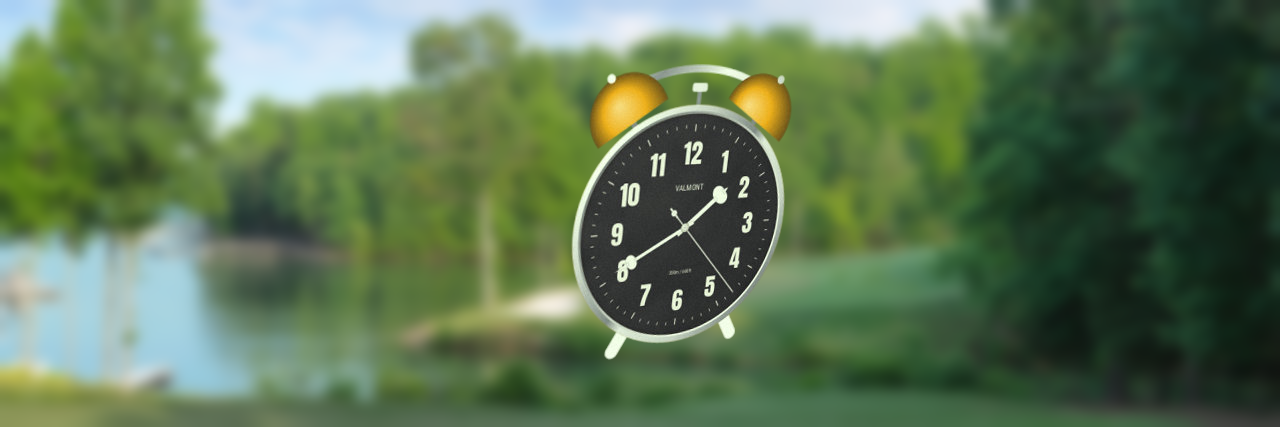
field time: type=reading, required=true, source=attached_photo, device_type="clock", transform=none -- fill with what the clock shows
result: 1:40:23
